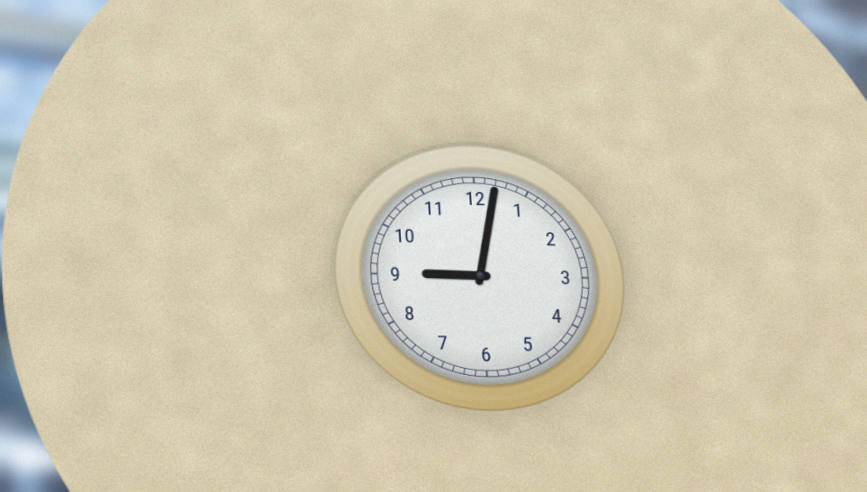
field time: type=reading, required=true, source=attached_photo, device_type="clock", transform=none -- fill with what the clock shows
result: 9:02
